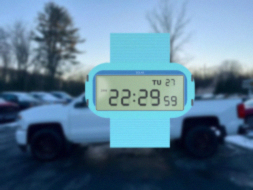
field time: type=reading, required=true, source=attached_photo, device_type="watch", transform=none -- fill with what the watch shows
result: 22:29:59
